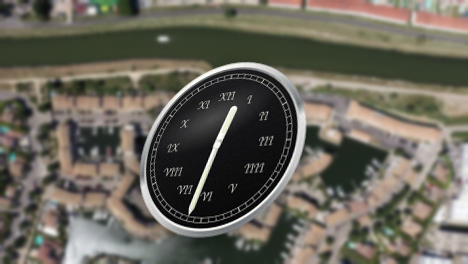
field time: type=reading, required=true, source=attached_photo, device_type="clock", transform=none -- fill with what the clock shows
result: 12:32
